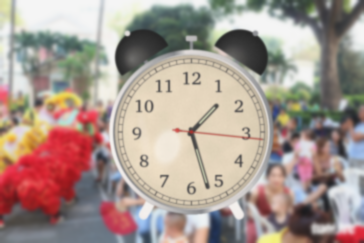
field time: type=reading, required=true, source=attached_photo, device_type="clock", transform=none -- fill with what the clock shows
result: 1:27:16
